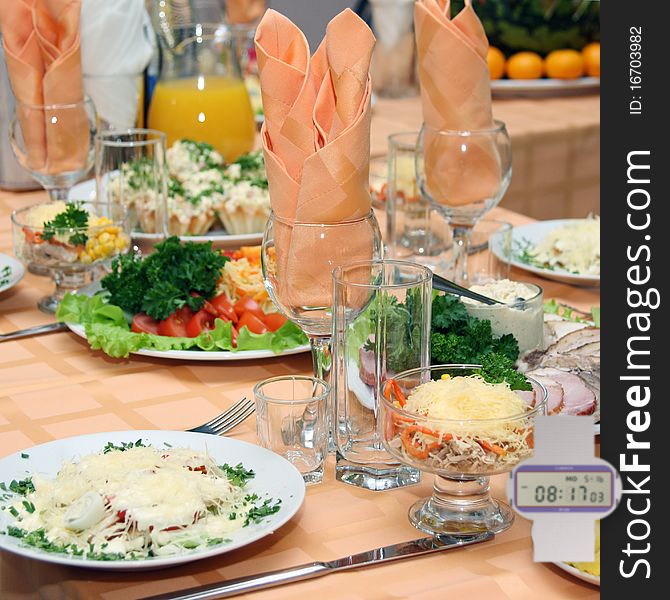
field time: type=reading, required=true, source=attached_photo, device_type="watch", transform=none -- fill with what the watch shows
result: 8:17:03
